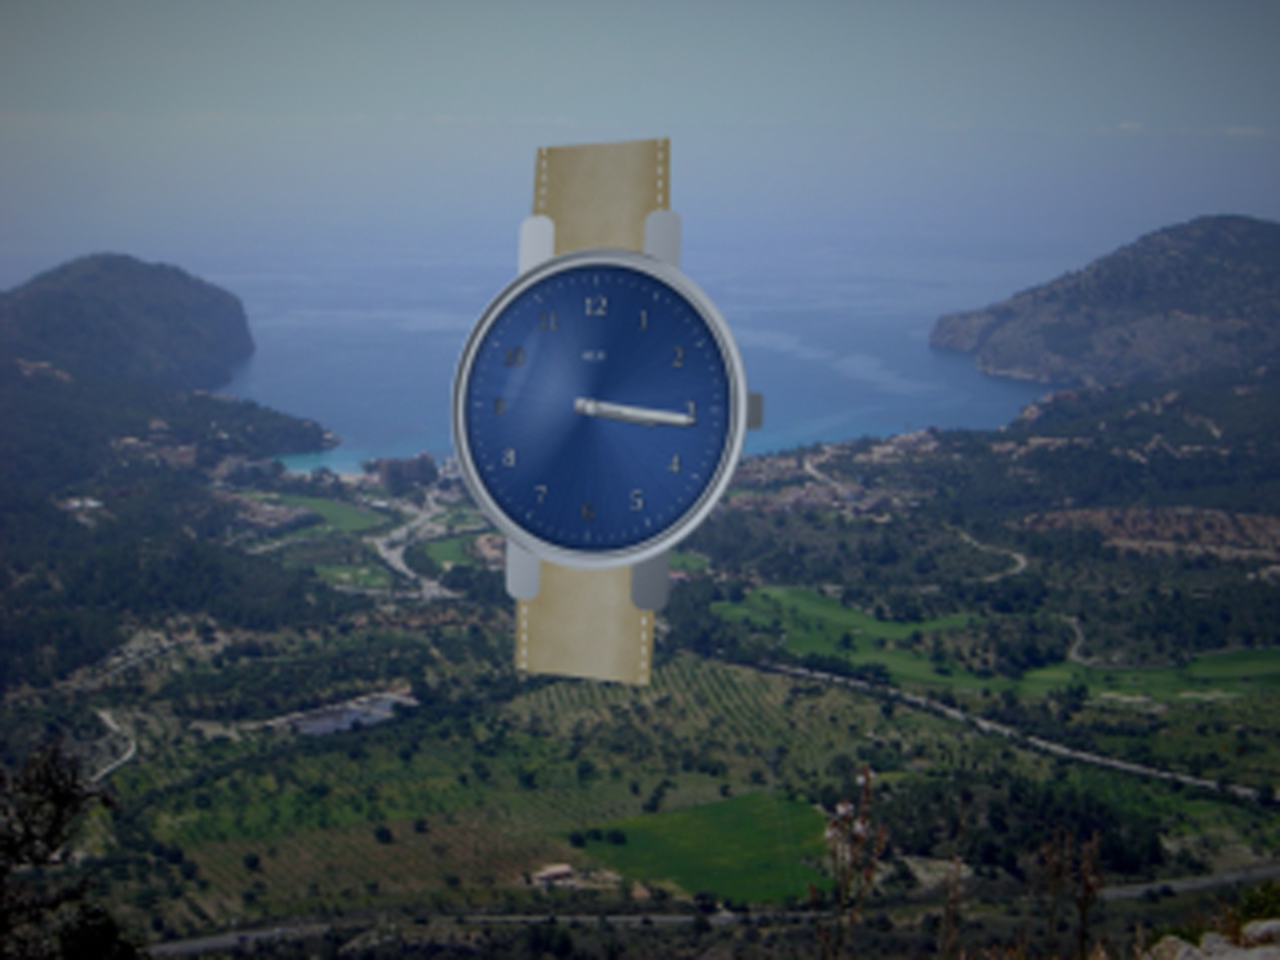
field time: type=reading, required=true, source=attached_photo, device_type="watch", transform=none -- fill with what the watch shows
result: 3:16
